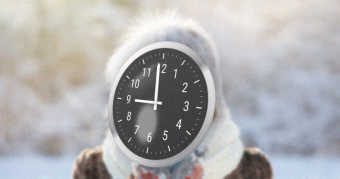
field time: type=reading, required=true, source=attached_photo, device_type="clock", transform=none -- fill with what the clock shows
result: 8:59
